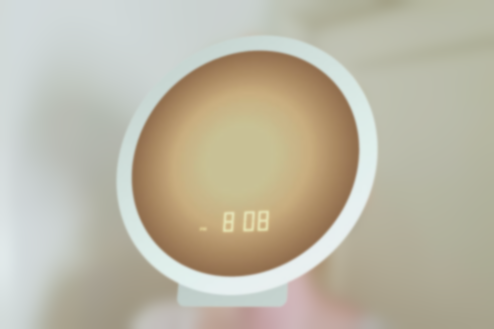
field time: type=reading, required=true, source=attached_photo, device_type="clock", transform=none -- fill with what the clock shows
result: 8:08
